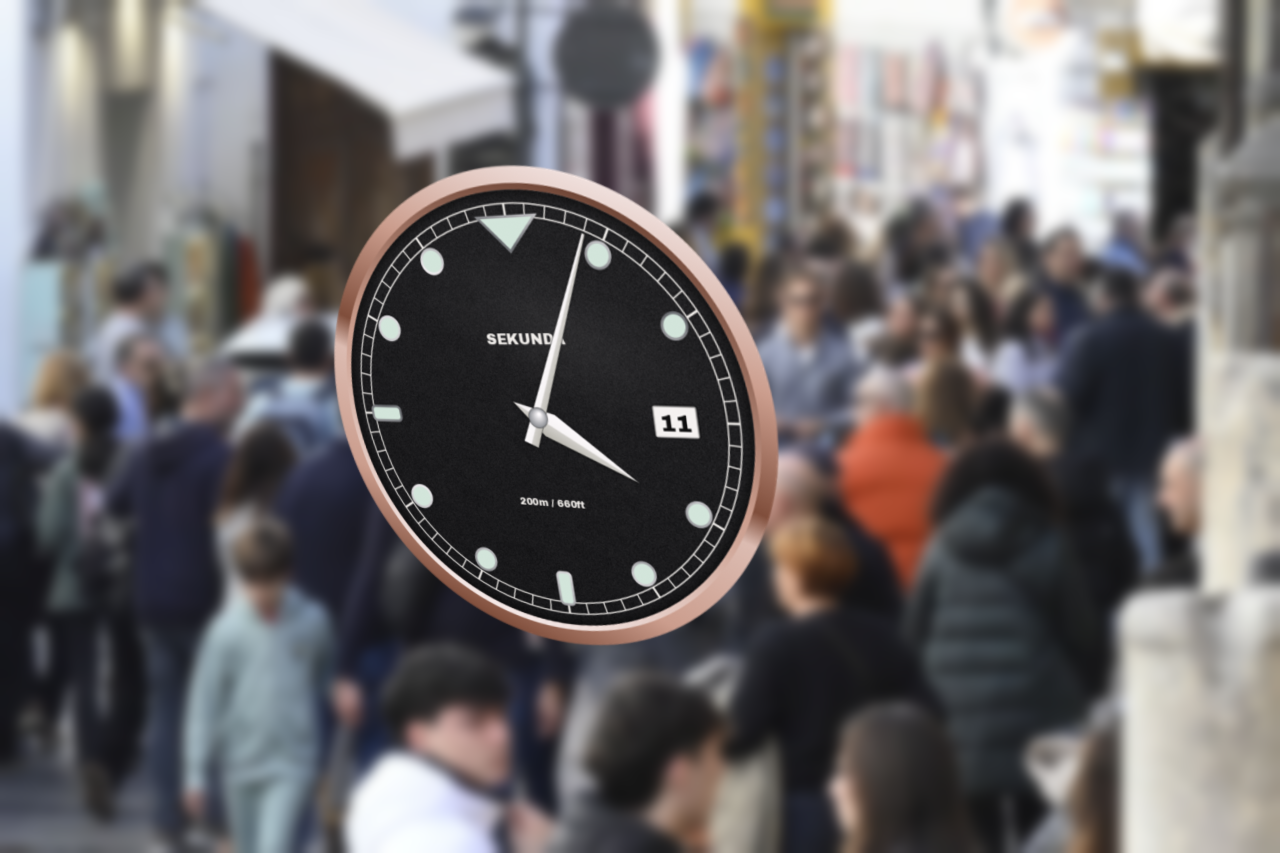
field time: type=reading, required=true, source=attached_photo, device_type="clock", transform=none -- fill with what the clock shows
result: 4:04
